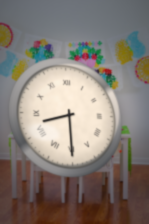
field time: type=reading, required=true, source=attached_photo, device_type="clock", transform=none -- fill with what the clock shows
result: 8:30
